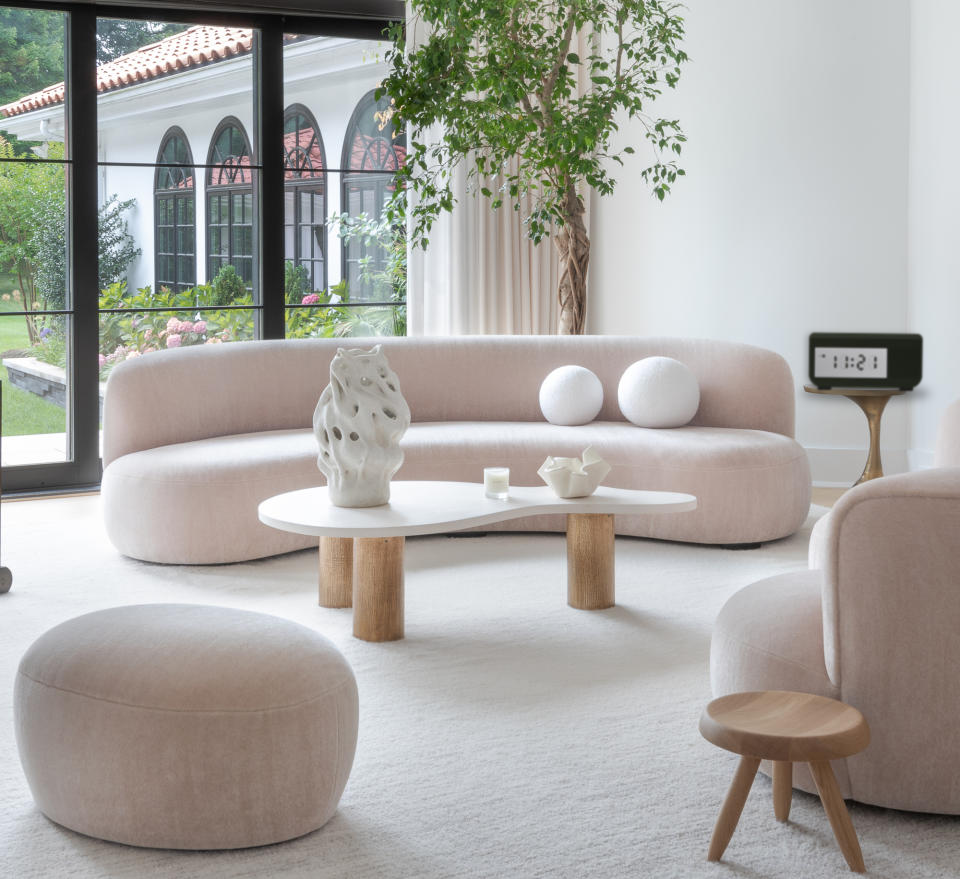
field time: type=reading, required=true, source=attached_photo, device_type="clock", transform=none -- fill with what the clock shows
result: 11:21
